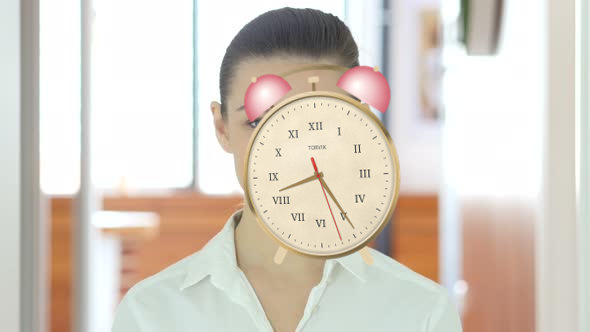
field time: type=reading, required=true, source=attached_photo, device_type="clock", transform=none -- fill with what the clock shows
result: 8:24:27
